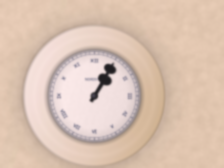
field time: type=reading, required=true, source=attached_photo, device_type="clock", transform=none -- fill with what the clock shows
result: 1:05
